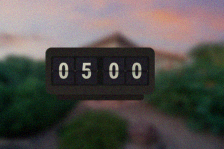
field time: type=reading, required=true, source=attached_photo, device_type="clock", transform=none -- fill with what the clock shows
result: 5:00
